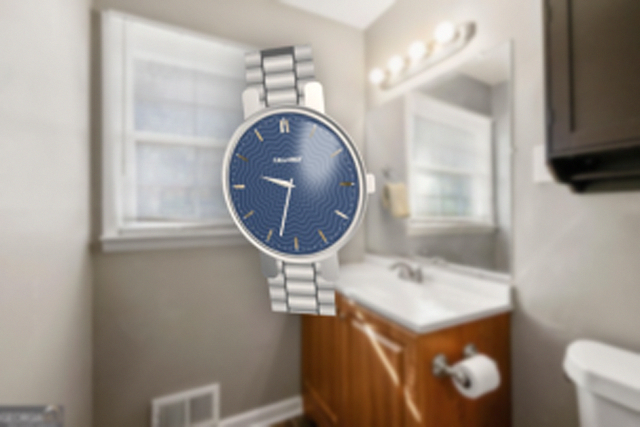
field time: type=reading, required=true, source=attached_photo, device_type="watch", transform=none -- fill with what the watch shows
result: 9:33
